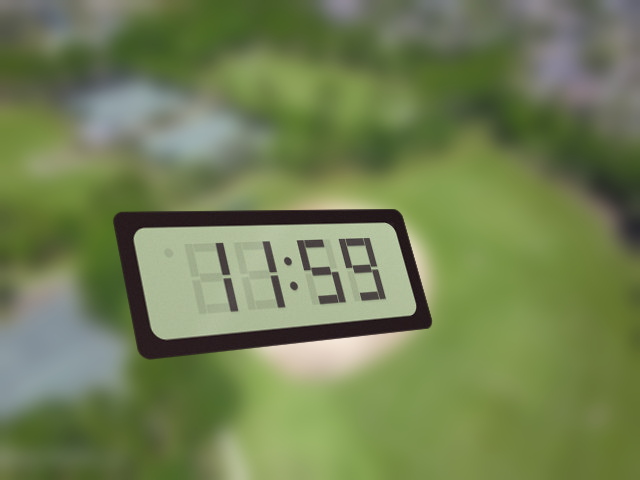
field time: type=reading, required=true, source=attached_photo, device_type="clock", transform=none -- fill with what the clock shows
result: 11:59
